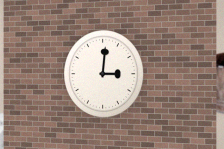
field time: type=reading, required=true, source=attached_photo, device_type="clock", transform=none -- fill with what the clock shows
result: 3:01
